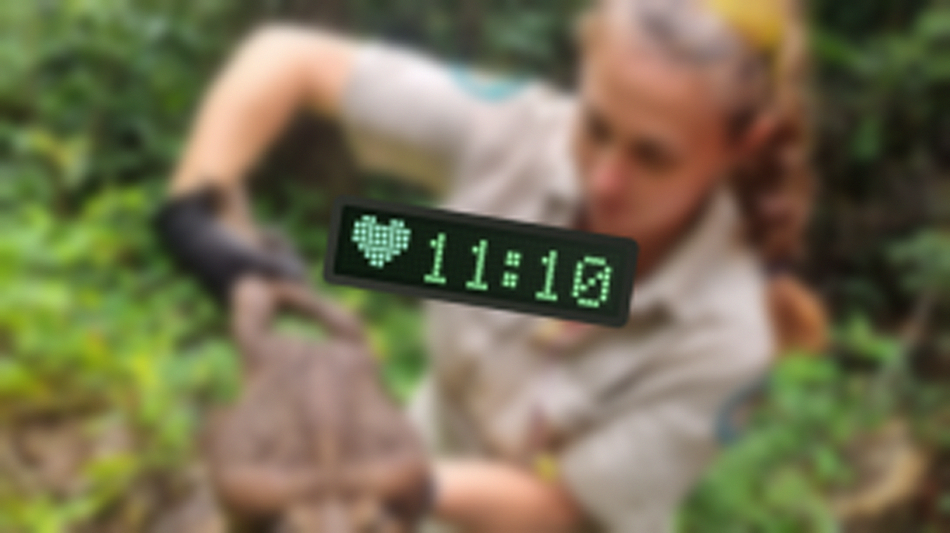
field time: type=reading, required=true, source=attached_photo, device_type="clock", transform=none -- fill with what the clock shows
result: 11:10
